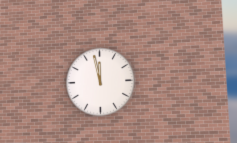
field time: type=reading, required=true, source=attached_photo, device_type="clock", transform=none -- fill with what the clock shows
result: 11:58
